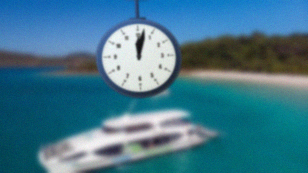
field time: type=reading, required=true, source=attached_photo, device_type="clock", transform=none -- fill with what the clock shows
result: 12:02
